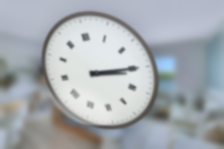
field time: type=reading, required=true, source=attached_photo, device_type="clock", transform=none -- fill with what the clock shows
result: 3:15
